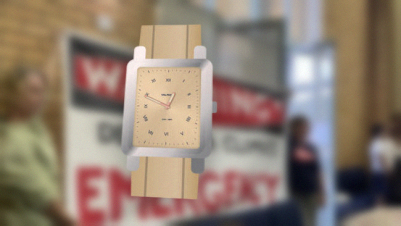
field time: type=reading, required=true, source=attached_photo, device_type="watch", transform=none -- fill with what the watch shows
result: 12:49
